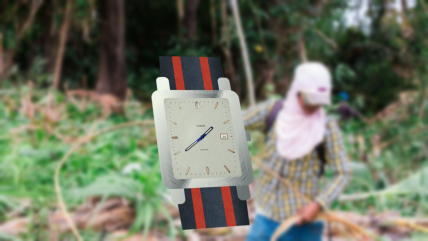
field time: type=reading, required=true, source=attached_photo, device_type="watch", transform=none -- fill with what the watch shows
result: 1:39
